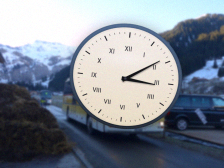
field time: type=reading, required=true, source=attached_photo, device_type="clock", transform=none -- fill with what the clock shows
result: 3:09
